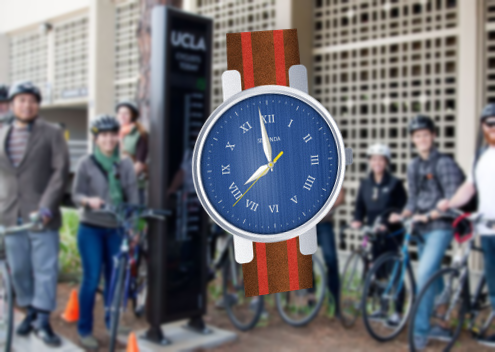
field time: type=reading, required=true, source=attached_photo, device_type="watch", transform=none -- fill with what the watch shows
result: 7:58:38
